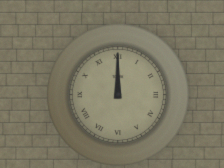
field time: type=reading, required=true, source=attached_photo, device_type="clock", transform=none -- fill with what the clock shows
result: 12:00
